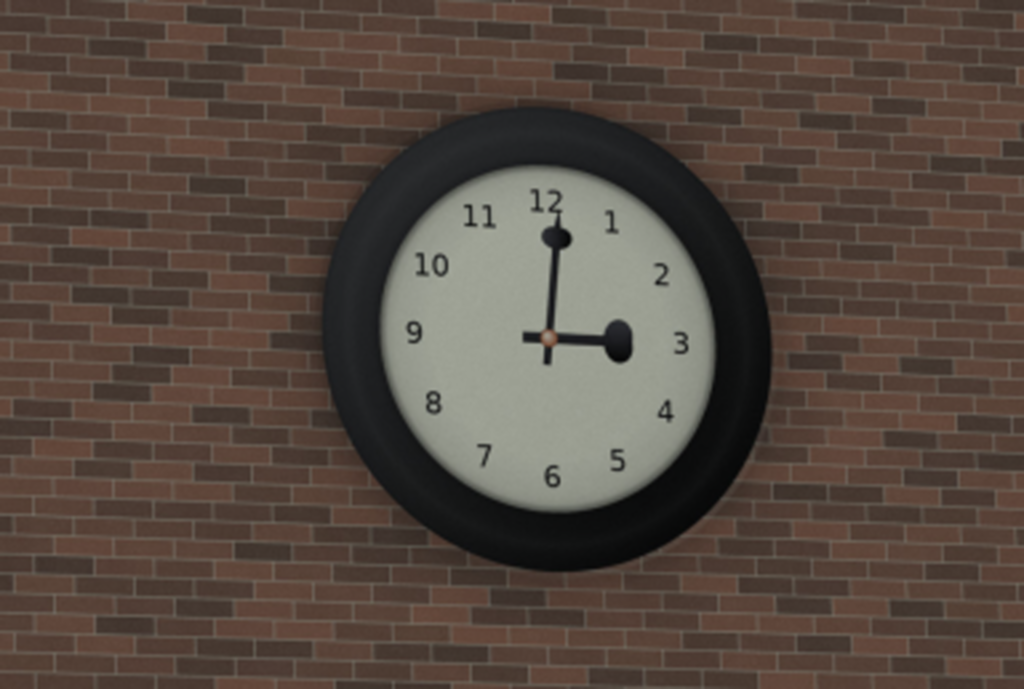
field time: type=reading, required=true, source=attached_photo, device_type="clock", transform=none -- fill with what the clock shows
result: 3:01
